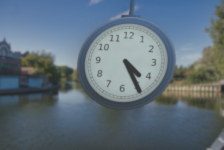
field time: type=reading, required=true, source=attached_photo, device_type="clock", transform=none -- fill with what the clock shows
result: 4:25
